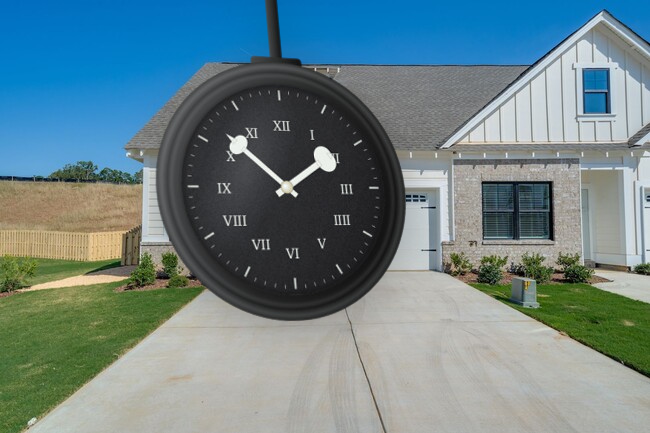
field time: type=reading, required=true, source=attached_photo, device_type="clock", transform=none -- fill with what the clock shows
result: 1:52
